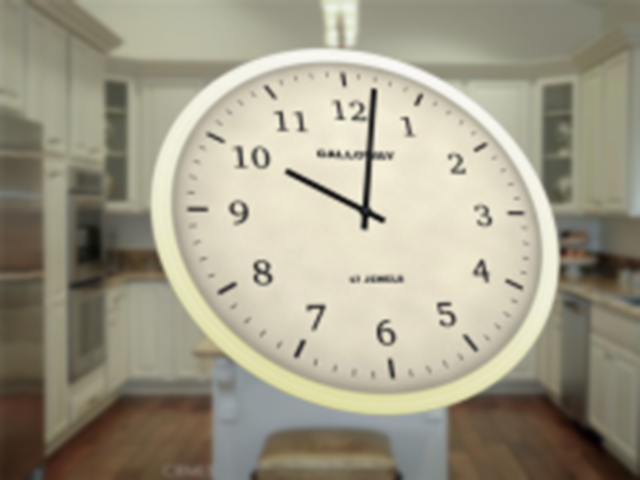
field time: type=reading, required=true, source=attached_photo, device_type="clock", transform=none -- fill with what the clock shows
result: 10:02
